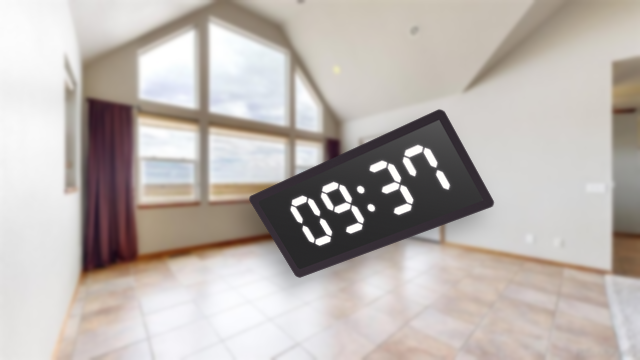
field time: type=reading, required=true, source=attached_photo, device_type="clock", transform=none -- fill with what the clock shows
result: 9:37
